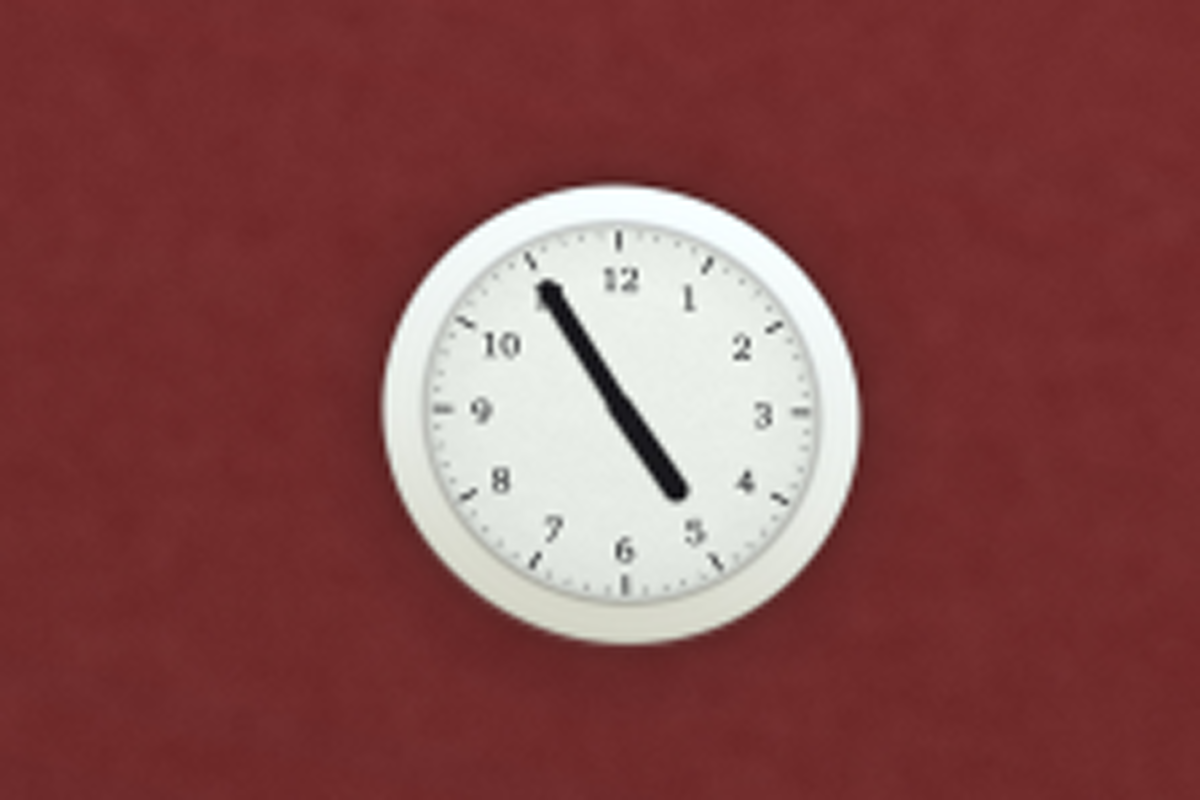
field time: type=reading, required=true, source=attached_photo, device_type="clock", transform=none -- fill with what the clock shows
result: 4:55
